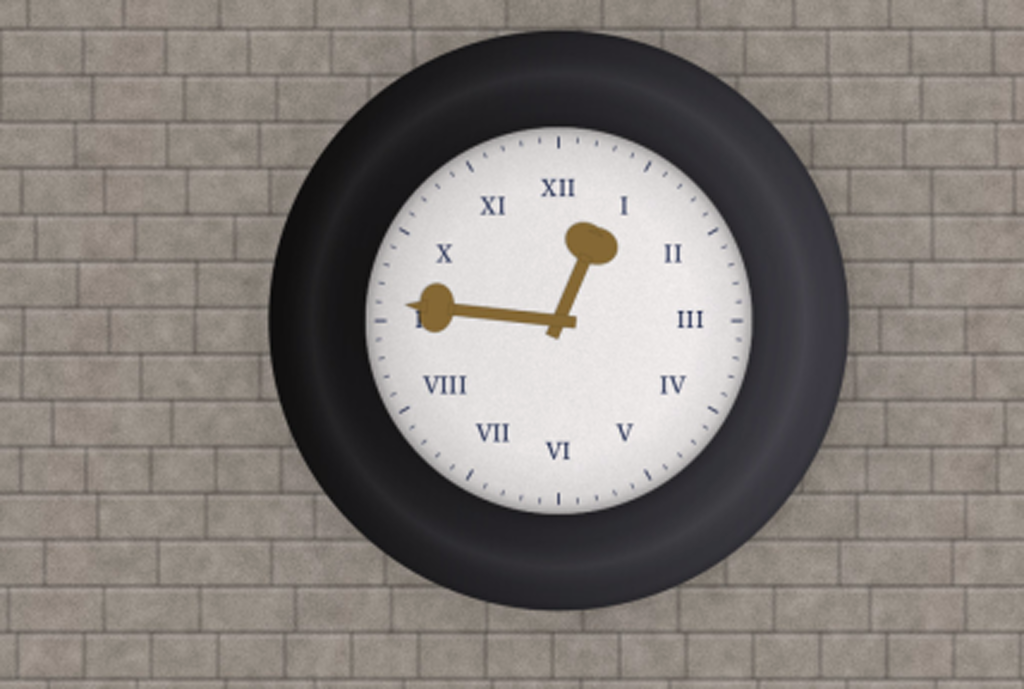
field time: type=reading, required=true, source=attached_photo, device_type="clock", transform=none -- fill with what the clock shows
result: 12:46
